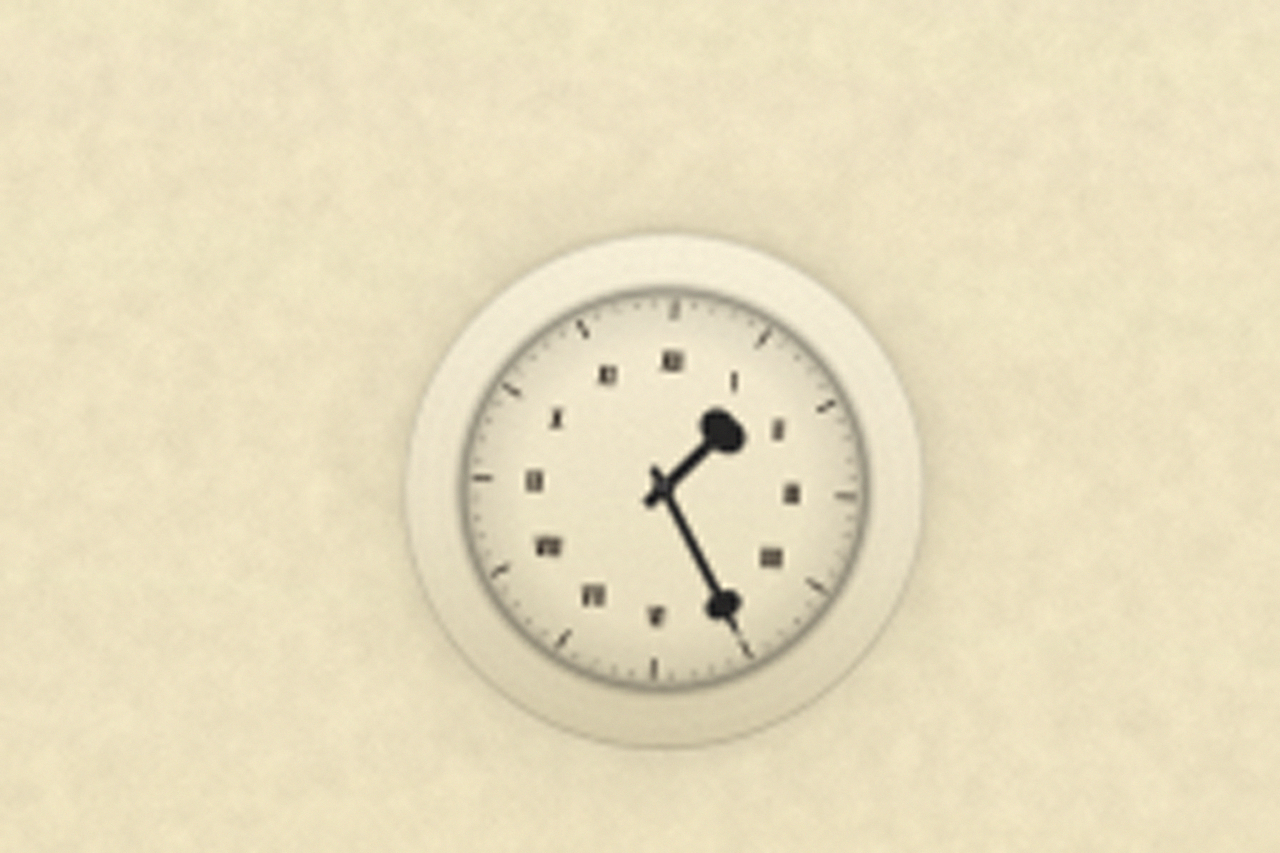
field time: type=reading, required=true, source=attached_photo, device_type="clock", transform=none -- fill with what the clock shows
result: 1:25
